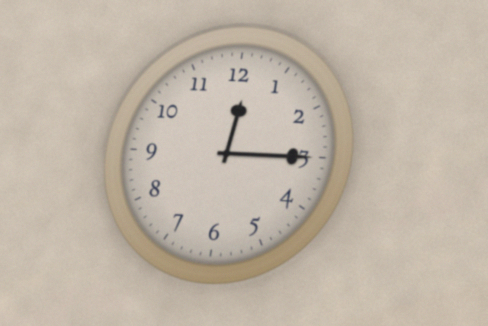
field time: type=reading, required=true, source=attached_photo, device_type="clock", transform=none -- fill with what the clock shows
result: 12:15
